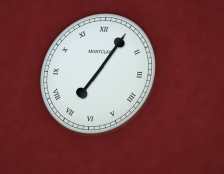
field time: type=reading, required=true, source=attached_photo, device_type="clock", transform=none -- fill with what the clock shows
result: 7:05
